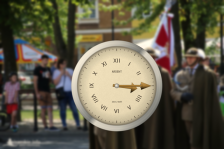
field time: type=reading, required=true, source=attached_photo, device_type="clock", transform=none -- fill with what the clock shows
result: 3:15
